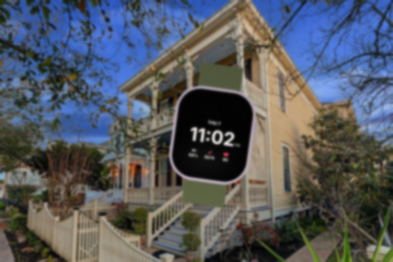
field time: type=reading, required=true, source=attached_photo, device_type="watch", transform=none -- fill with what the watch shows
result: 11:02
